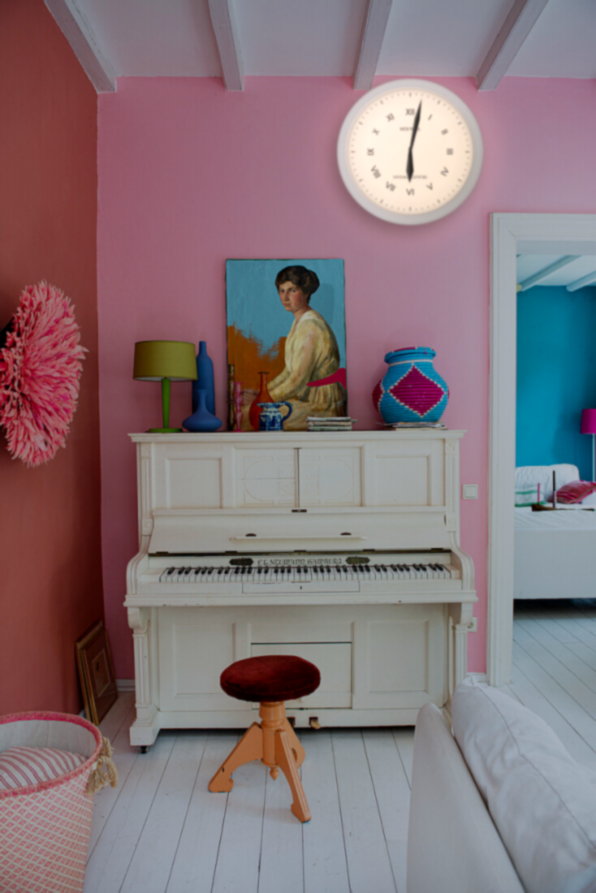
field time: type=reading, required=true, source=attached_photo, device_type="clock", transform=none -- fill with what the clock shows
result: 6:02
